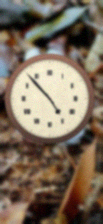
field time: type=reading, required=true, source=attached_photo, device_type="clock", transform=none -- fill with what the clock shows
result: 4:53
